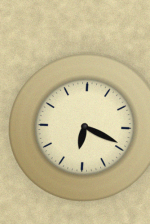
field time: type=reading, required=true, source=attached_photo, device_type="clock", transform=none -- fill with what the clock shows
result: 6:19
